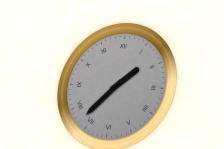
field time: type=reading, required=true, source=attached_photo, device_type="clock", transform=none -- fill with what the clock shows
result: 1:37
